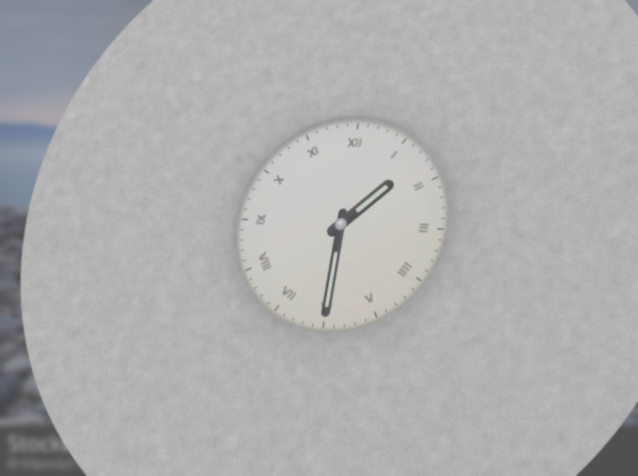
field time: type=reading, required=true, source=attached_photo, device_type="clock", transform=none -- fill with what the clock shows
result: 1:30
